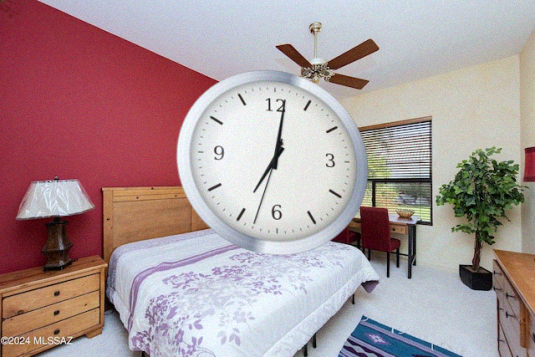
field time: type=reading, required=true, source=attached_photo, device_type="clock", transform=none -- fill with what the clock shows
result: 7:01:33
